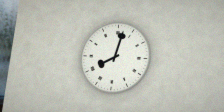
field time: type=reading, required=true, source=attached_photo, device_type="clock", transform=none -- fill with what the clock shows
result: 8:02
